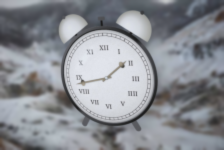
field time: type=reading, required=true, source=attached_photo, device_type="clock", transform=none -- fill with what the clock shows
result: 1:43
